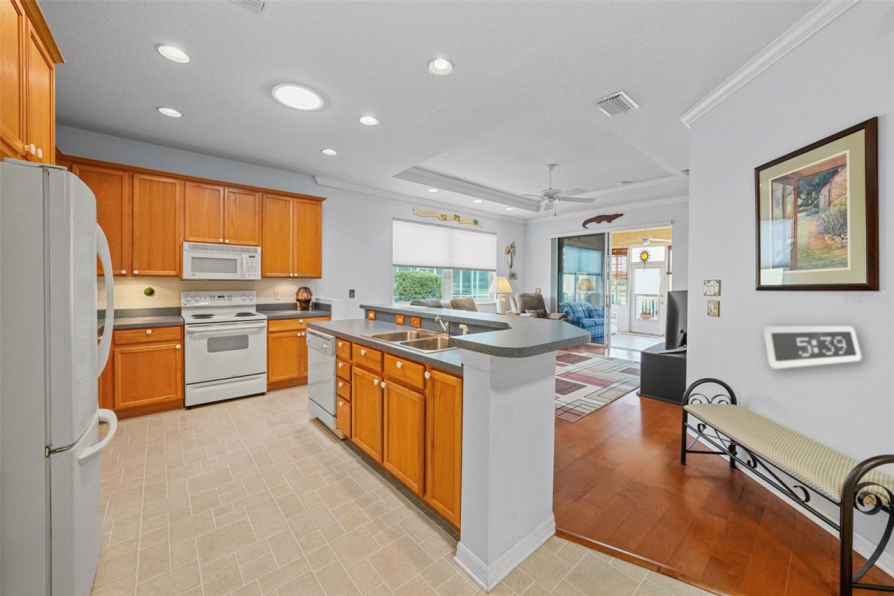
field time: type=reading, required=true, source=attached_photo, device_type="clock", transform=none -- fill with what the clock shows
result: 5:39
